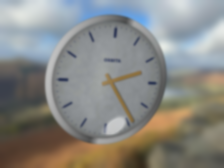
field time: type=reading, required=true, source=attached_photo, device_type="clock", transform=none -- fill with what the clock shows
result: 2:24
